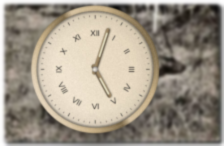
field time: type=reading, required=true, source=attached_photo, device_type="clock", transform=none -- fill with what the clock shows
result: 5:03
